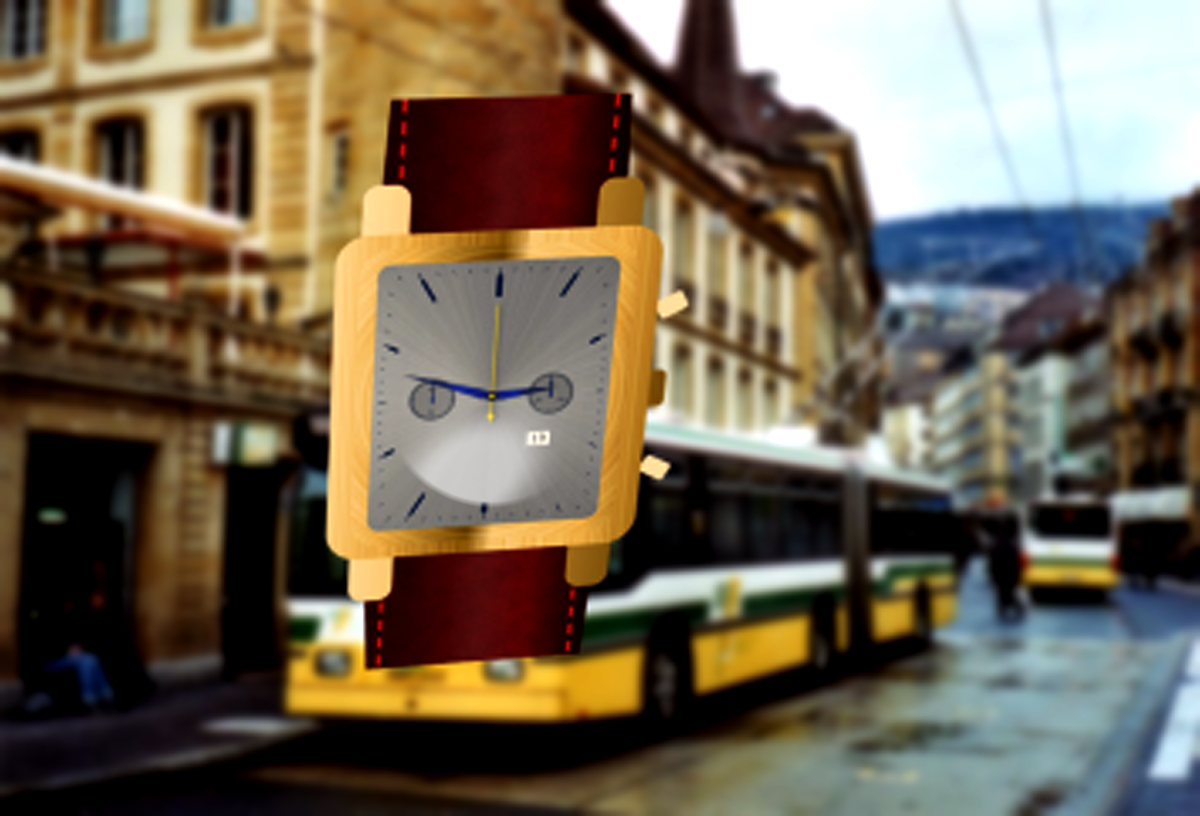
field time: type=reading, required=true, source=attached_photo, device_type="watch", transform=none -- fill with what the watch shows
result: 2:48
